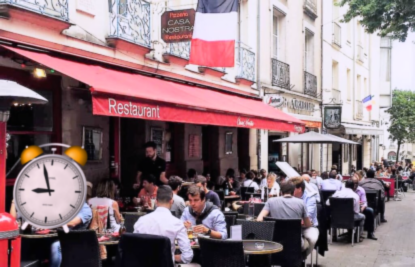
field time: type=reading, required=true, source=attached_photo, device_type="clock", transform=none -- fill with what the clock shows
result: 8:57
